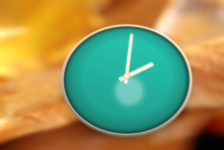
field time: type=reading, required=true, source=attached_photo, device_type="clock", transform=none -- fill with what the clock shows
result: 2:01
